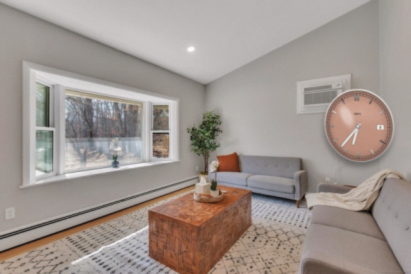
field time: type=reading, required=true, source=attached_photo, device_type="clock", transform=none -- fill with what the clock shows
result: 6:37
